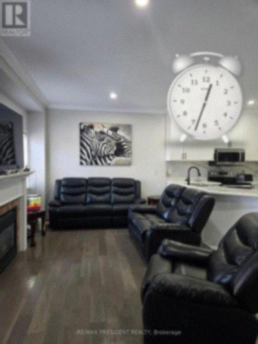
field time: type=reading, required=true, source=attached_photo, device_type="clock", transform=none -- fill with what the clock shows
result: 12:33
